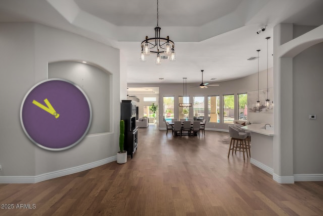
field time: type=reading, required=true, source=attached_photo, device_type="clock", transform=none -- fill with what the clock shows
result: 10:50
